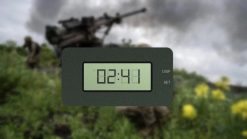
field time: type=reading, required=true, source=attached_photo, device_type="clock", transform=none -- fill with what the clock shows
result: 2:41
